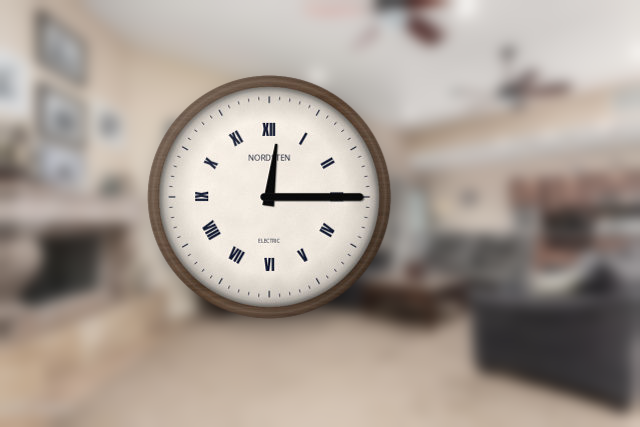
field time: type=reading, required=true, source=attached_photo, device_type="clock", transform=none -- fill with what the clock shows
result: 12:15
